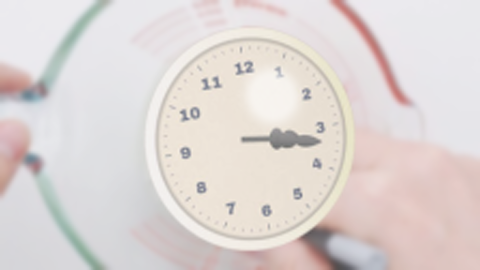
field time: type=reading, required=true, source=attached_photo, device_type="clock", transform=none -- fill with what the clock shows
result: 3:17
